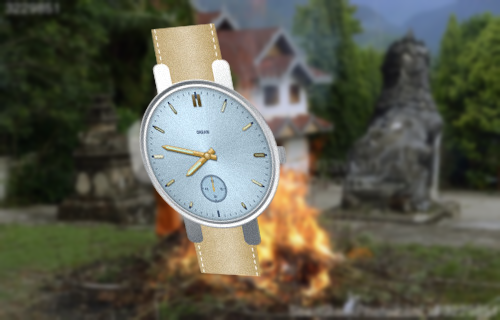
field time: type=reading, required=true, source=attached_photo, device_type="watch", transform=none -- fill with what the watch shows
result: 7:47
